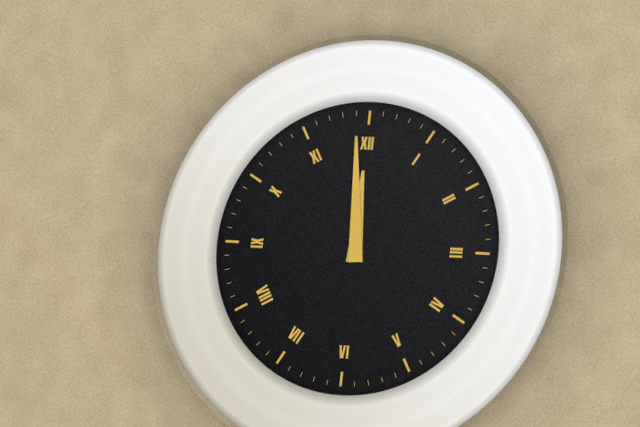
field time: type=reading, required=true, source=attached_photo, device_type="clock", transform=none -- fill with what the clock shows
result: 11:59
